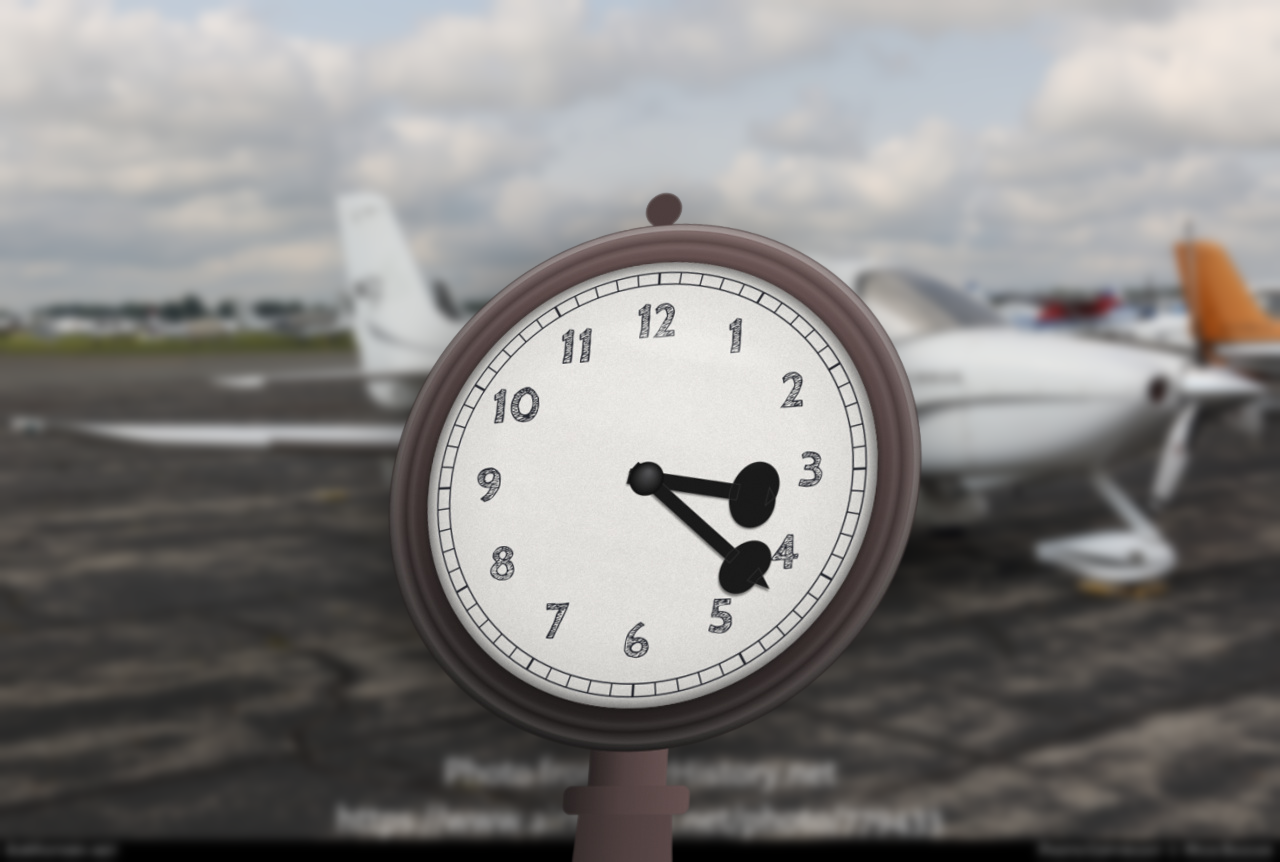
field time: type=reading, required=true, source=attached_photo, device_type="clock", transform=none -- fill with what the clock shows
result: 3:22
